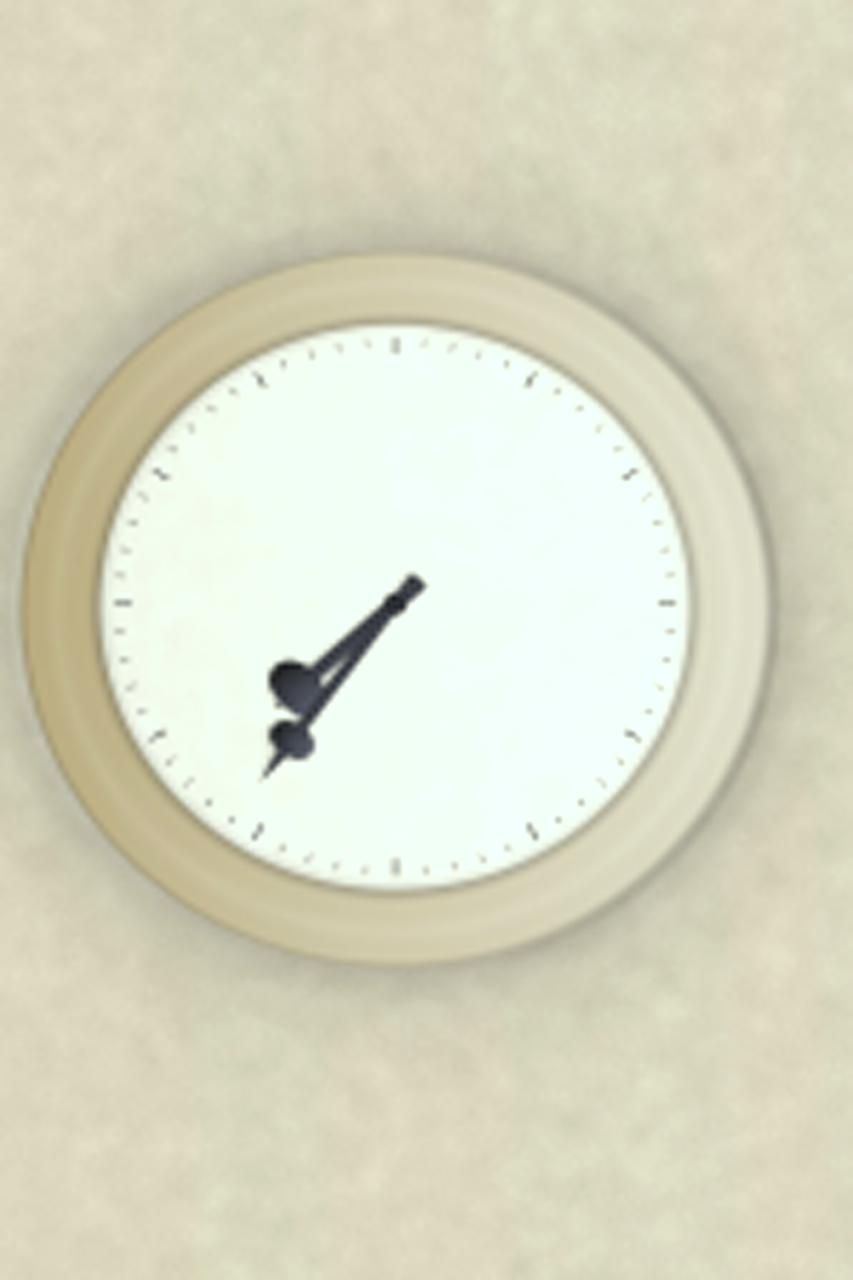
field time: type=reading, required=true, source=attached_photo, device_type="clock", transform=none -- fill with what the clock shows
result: 7:36
